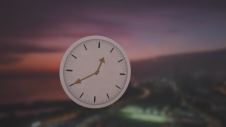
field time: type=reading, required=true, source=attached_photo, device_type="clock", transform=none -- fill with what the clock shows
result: 12:40
